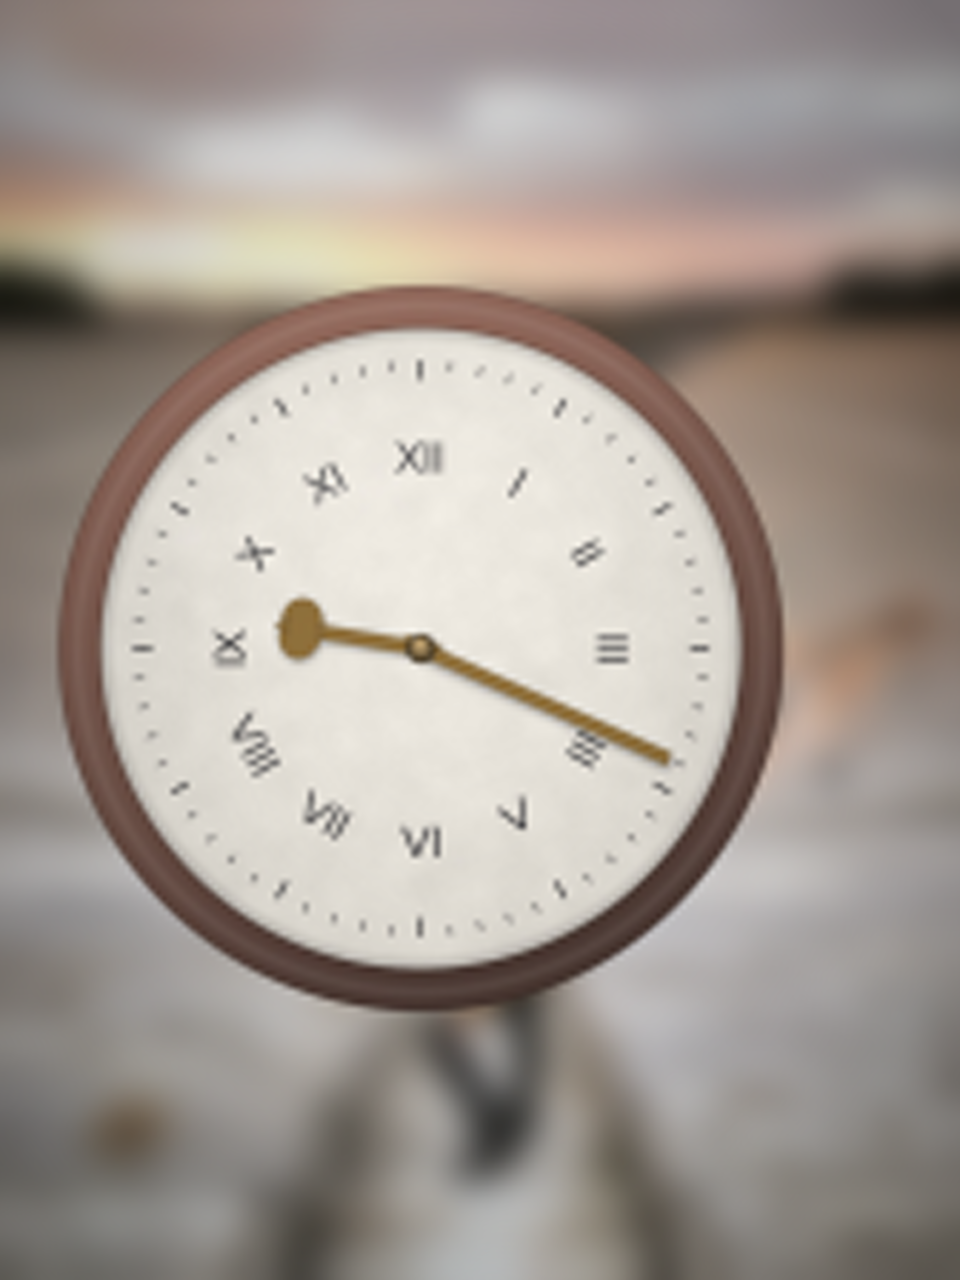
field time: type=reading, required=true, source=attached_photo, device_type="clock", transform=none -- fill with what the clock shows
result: 9:19
